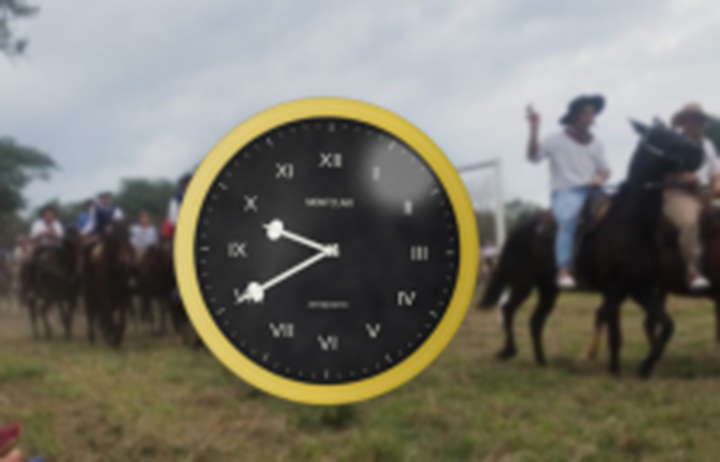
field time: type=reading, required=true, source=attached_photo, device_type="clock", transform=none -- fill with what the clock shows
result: 9:40
